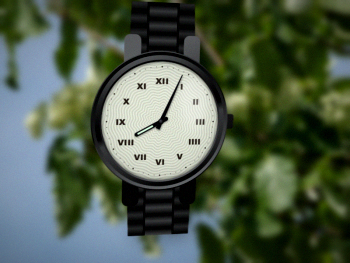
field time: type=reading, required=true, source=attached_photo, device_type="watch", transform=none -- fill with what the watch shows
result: 8:04
